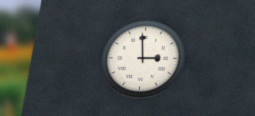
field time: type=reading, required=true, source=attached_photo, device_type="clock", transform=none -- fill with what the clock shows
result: 2:59
